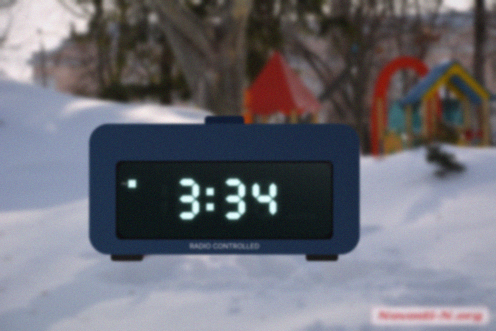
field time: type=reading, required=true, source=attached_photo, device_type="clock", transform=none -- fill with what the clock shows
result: 3:34
